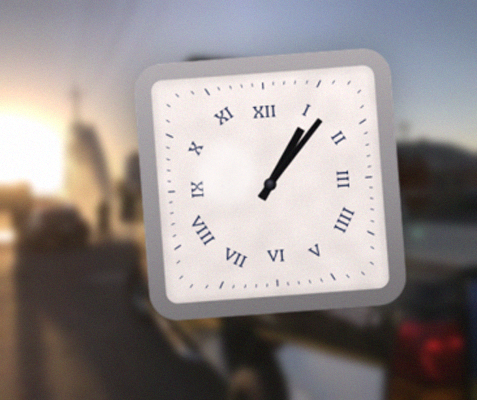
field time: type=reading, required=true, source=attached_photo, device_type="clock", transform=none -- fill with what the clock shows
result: 1:07
